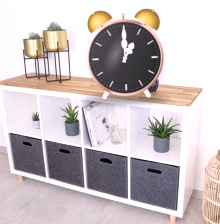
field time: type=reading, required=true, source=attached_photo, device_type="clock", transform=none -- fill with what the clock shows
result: 1:00
